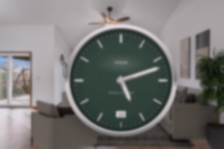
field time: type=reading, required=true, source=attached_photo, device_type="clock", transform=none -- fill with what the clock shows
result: 5:12
